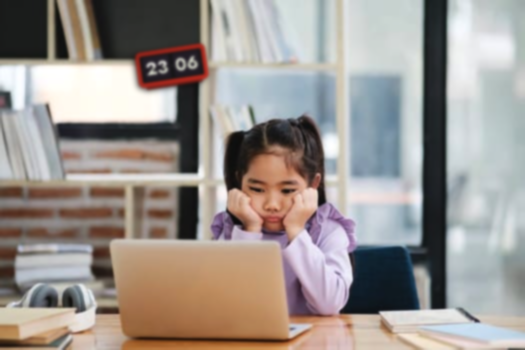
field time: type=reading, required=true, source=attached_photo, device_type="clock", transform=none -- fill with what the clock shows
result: 23:06
